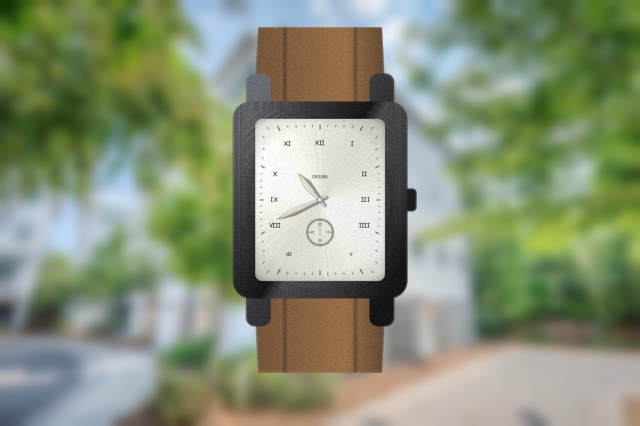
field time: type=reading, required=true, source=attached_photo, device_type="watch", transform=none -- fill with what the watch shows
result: 10:41
